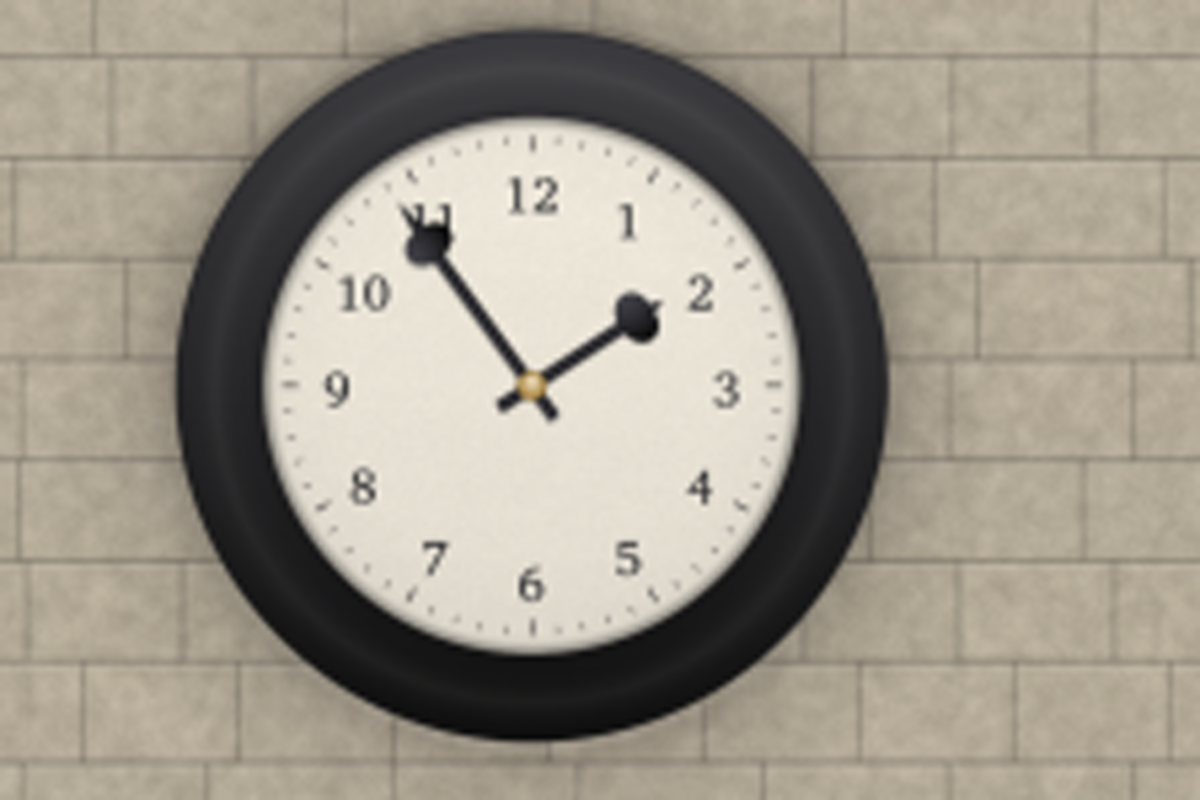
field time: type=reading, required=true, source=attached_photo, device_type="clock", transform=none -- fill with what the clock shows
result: 1:54
